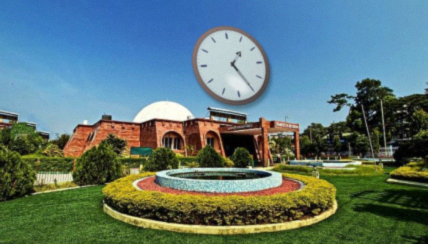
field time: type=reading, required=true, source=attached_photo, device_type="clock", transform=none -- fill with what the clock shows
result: 1:25
